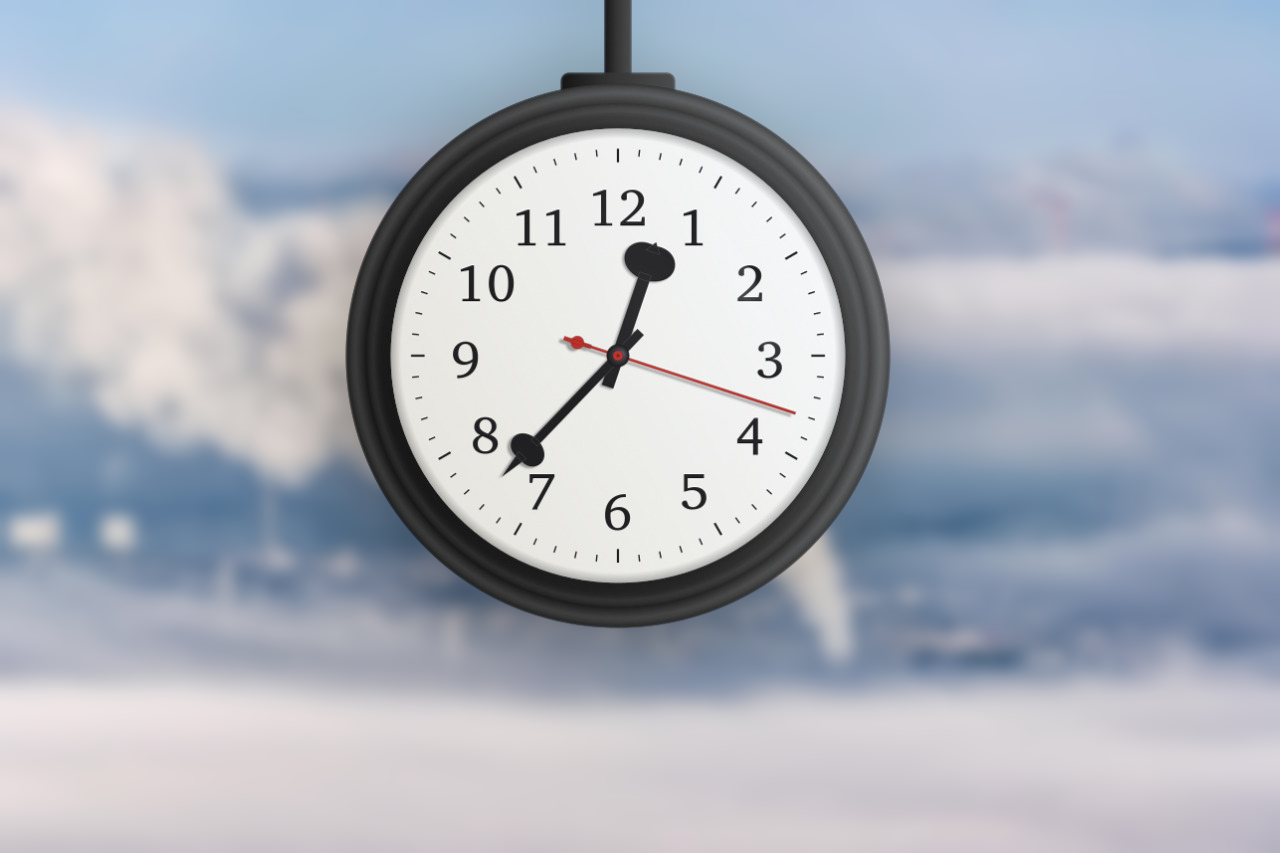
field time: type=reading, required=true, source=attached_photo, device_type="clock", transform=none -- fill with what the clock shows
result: 12:37:18
